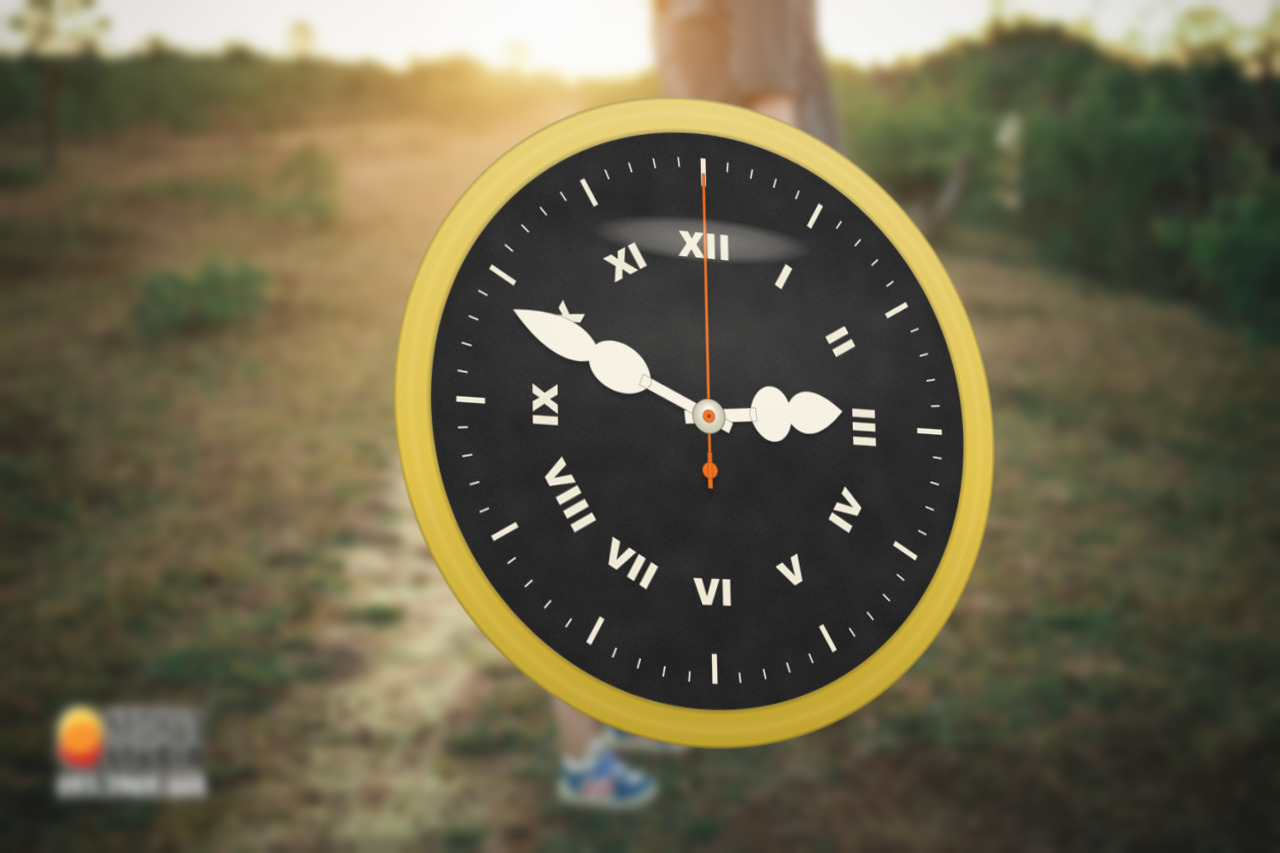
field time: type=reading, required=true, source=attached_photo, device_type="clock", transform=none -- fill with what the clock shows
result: 2:49:00
